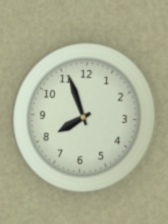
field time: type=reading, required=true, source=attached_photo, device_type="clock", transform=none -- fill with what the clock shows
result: 7:56
